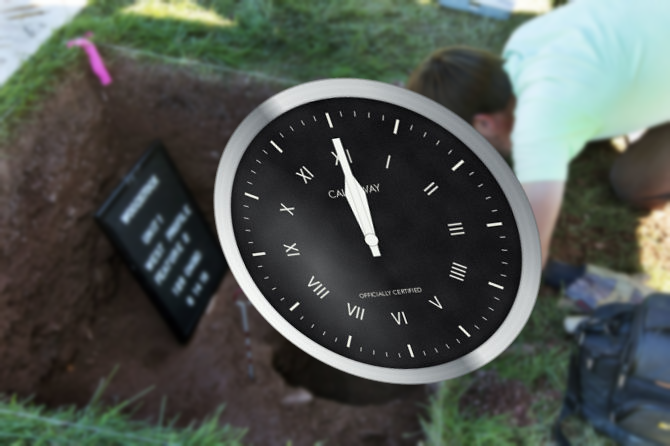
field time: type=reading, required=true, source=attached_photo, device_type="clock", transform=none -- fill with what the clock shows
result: 12:00
